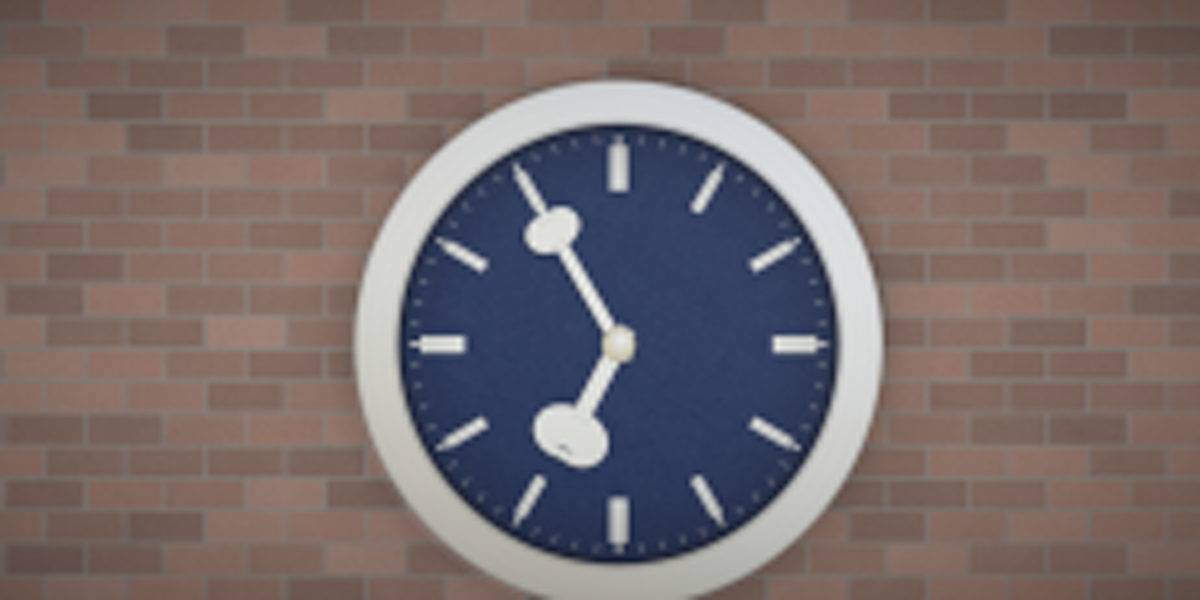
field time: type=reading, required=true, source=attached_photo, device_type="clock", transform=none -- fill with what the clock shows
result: 6:55
